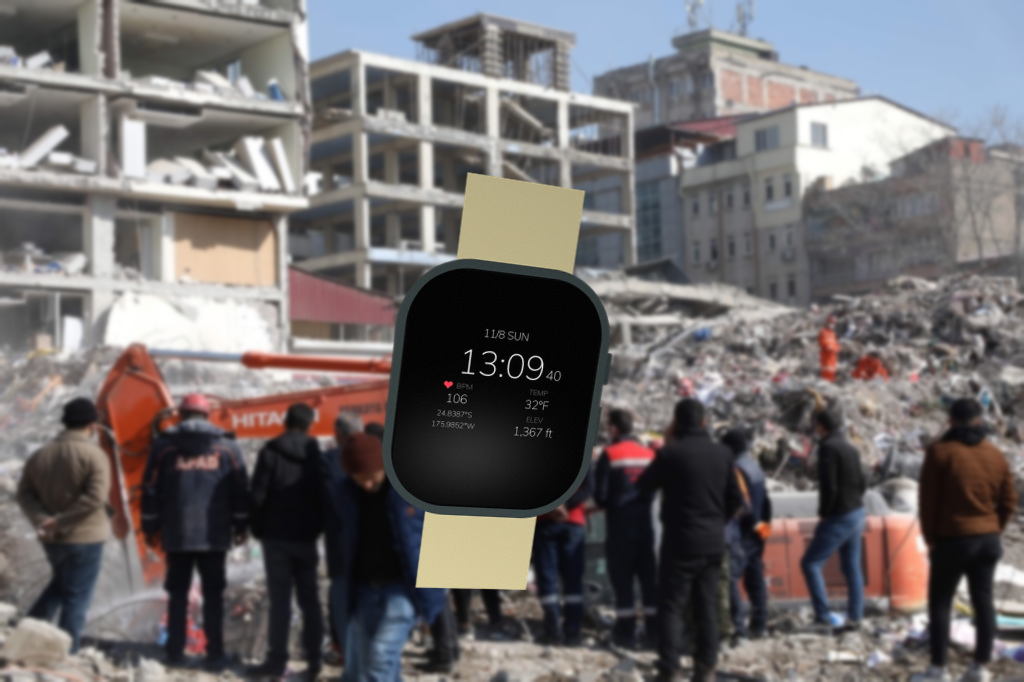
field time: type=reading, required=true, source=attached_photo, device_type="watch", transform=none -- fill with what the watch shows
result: 13:09:40
